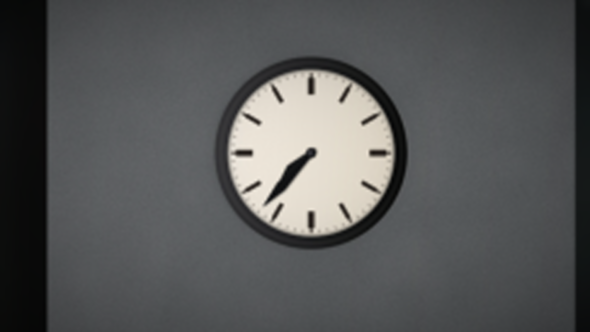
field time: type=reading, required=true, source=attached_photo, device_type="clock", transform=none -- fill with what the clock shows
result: 7:37
